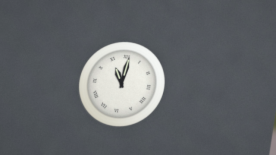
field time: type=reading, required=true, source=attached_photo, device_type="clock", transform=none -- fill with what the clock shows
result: 11:01
